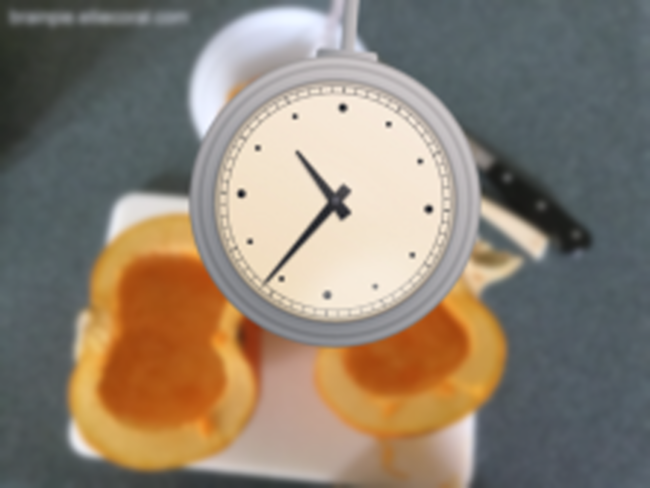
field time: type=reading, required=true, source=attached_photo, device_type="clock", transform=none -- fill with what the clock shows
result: 10:36
